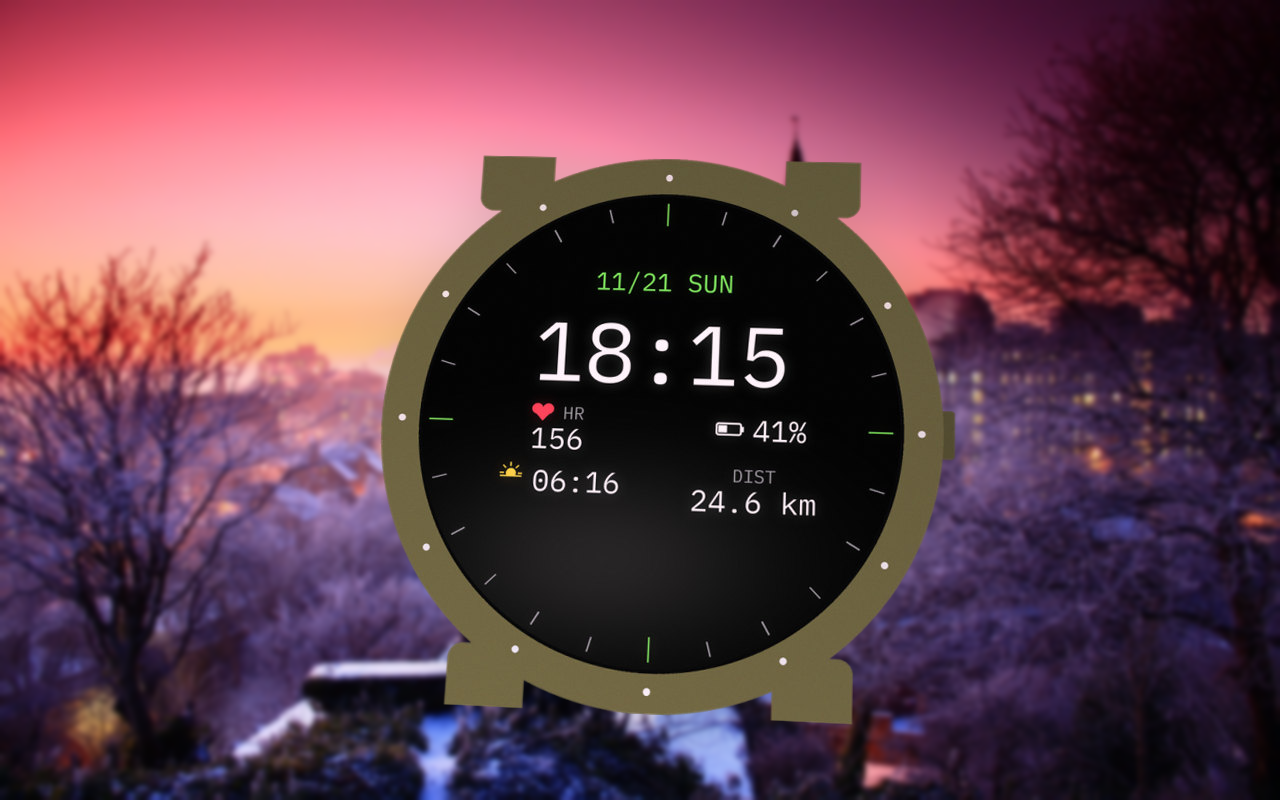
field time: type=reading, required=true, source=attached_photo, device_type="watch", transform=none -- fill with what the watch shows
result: 18:15
